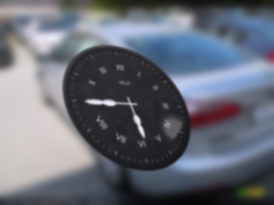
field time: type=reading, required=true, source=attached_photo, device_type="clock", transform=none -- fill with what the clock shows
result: 5:45
